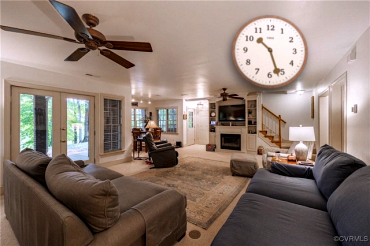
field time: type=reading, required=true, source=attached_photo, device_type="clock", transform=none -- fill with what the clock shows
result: 10:27
